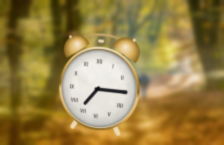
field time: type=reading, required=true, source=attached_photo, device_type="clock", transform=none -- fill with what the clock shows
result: 7:15
